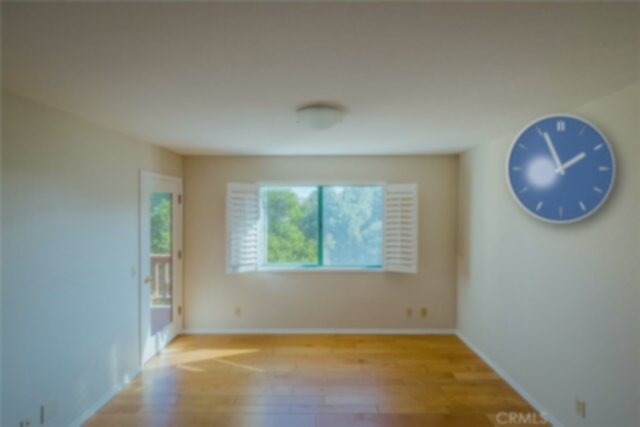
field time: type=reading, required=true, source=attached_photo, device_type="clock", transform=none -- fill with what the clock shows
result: 1:56
